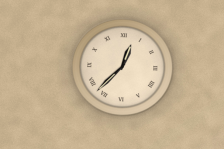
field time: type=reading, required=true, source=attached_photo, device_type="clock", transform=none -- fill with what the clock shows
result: 12:37
